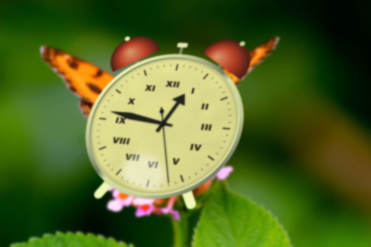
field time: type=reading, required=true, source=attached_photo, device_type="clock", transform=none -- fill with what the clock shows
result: 12:46:27
